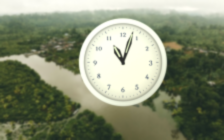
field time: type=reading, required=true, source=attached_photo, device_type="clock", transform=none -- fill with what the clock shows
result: 11:03
